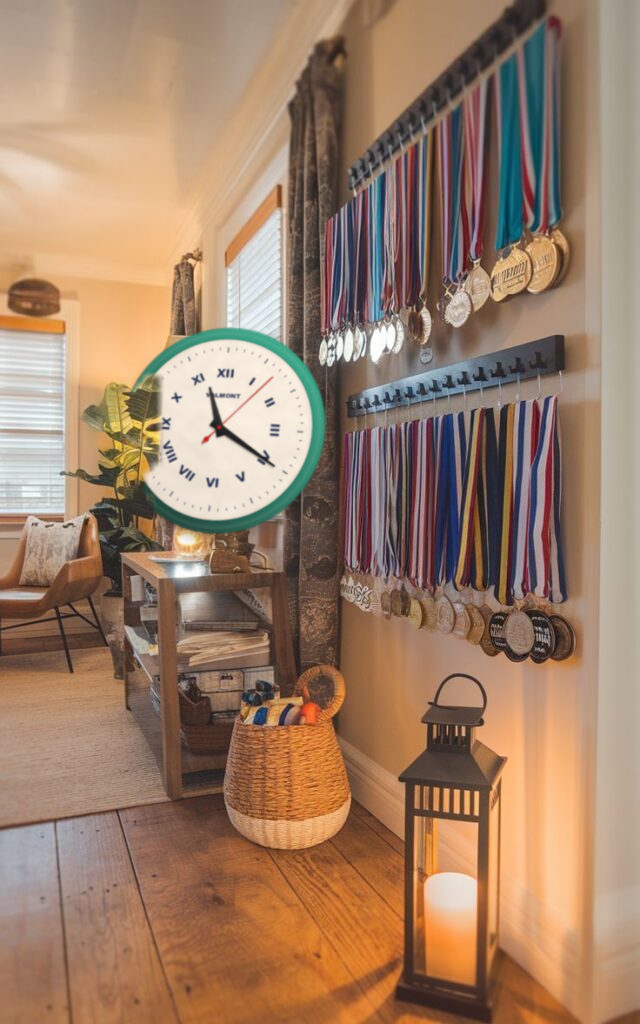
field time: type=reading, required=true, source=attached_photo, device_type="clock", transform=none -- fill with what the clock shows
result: 11:20:07
